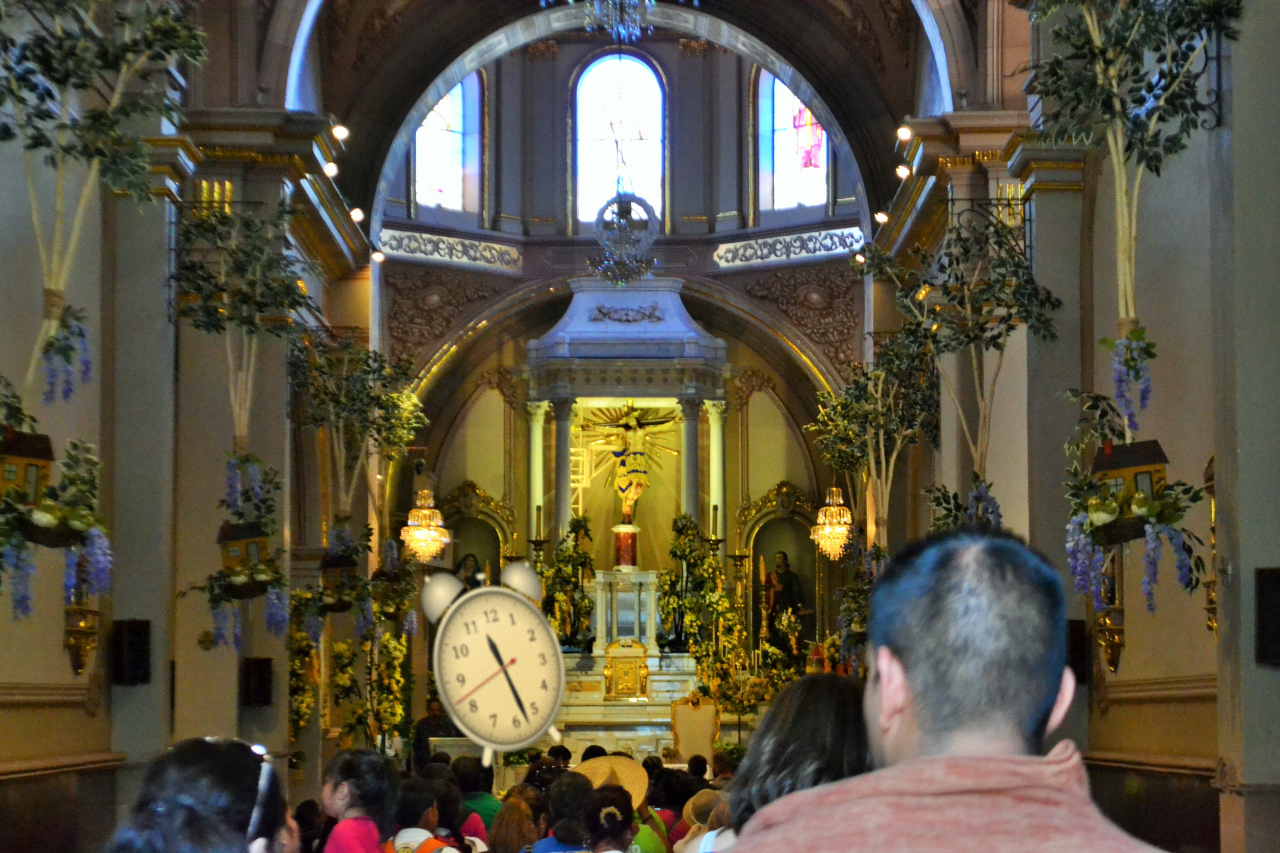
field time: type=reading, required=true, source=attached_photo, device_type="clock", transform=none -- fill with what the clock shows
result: 11:27:42
